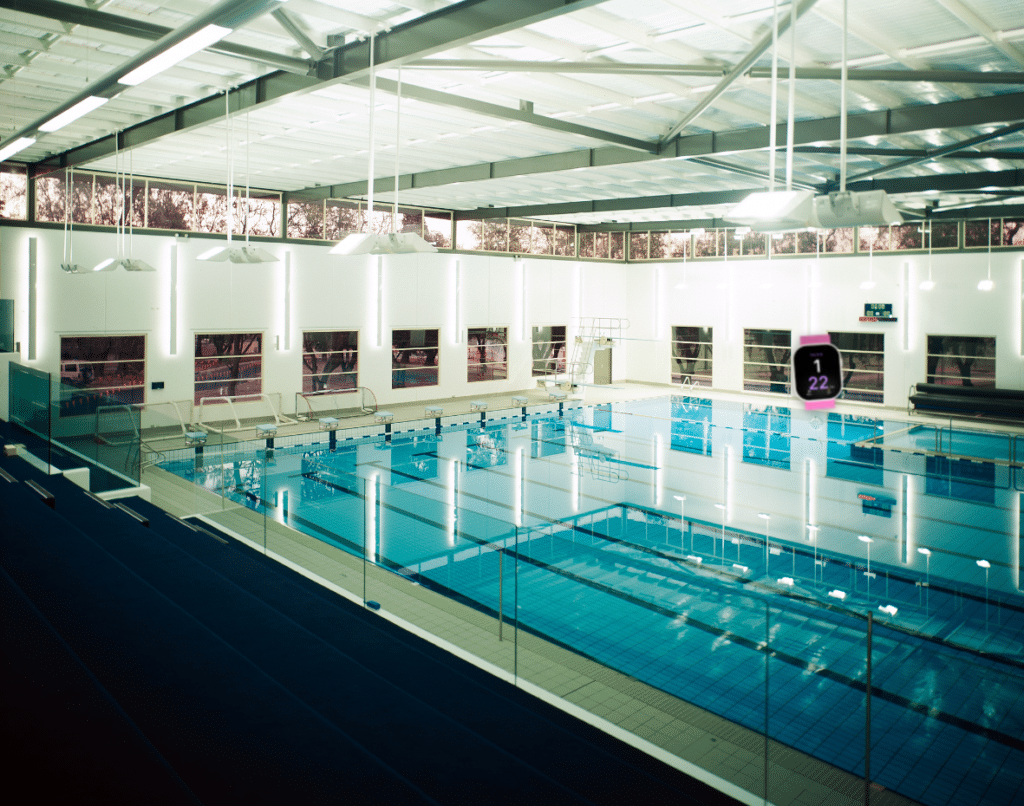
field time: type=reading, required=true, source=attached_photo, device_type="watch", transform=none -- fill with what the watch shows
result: 1:22
